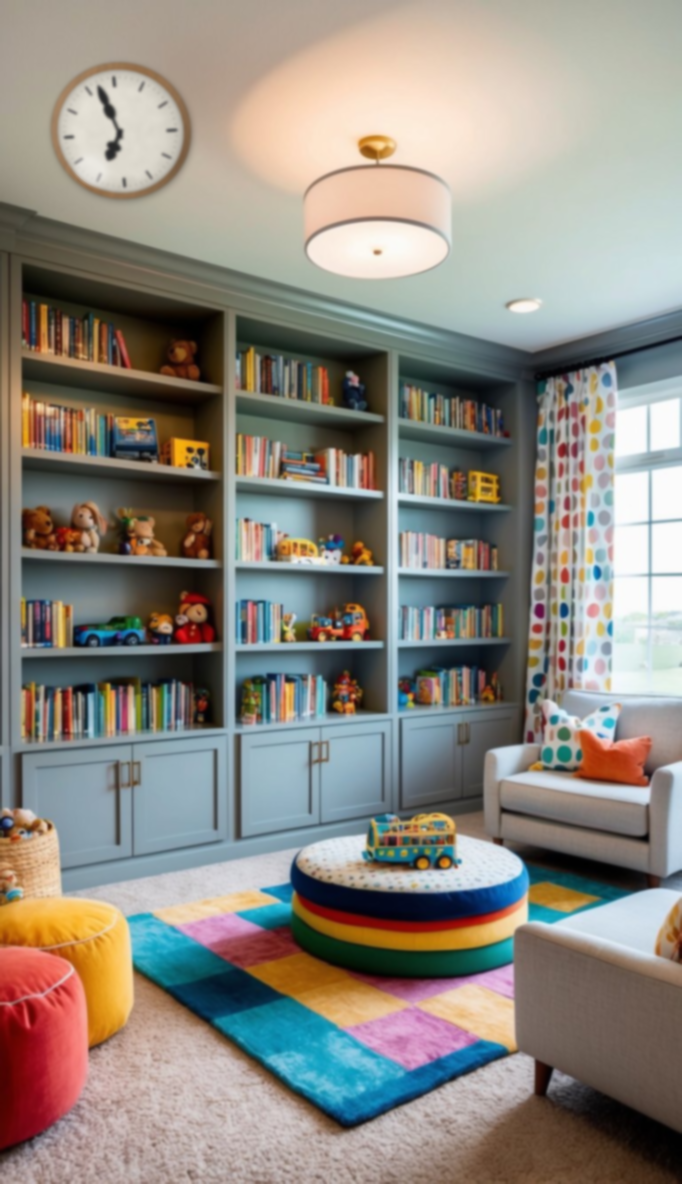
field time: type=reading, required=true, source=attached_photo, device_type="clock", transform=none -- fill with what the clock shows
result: 6:57
